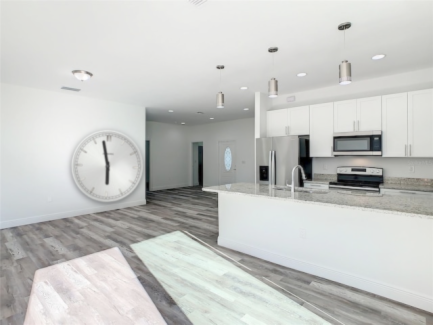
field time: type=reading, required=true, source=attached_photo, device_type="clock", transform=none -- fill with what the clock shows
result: 5:58
